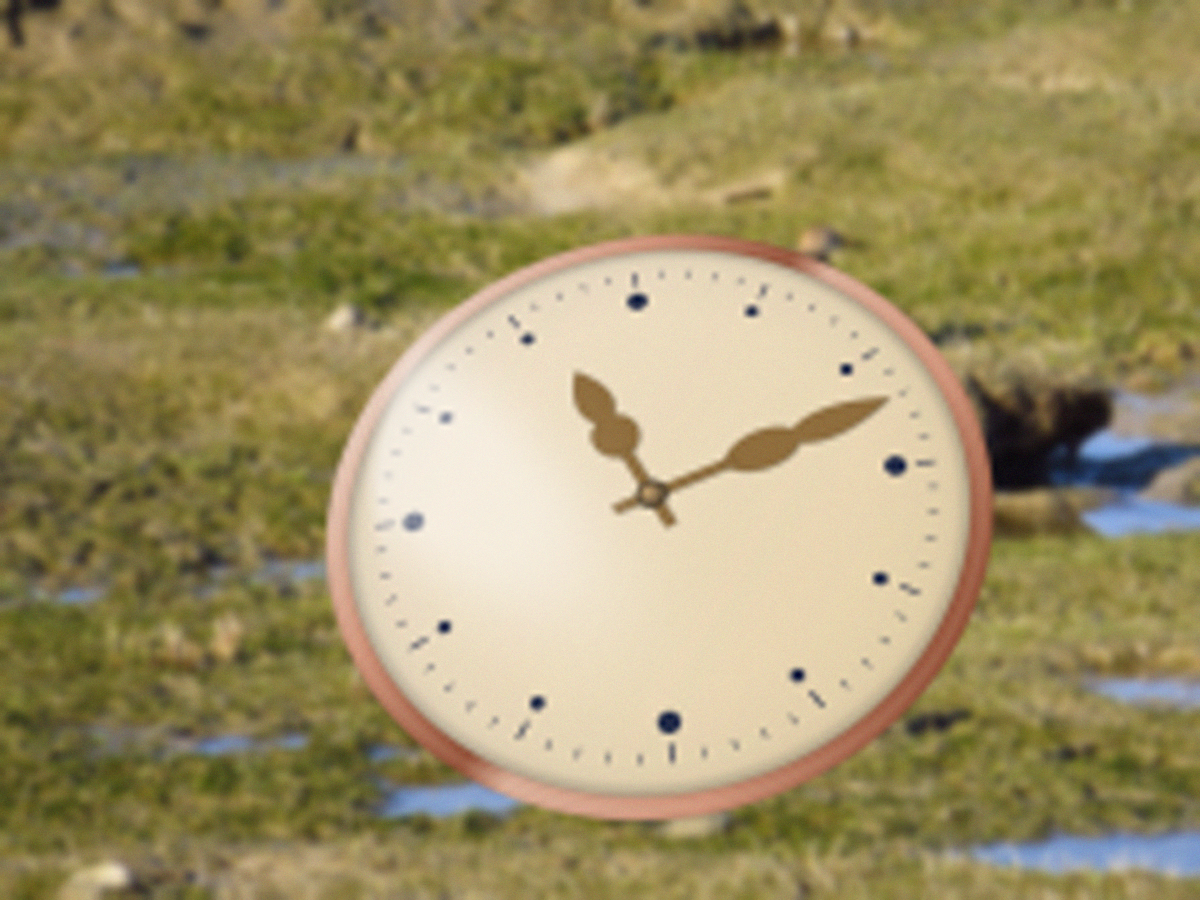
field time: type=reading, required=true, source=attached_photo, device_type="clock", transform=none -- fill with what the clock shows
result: 11:12
